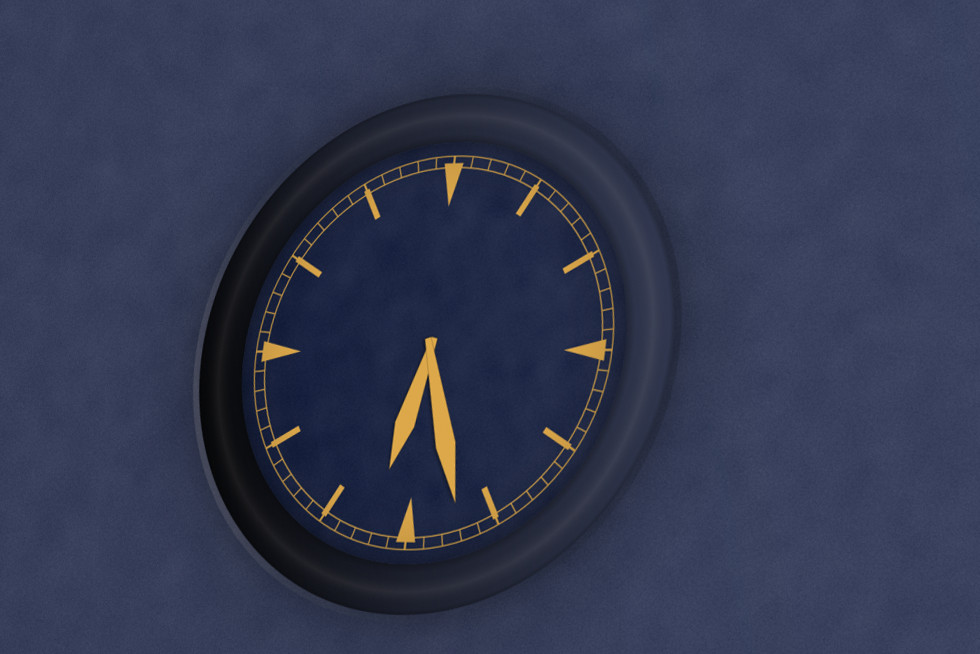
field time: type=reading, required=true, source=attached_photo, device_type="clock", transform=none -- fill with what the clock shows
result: 6:27
